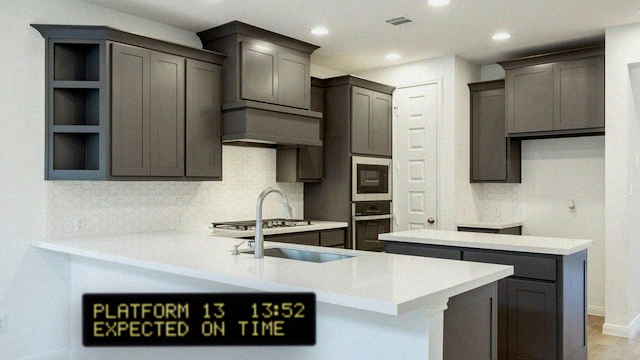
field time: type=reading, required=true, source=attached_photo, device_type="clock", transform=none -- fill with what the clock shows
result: 13:52
